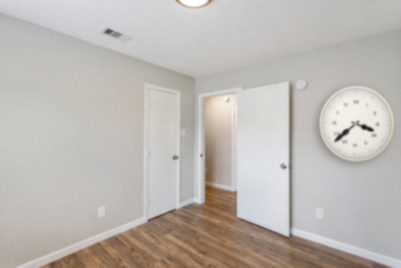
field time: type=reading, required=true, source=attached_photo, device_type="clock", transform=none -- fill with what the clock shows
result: 3:38
